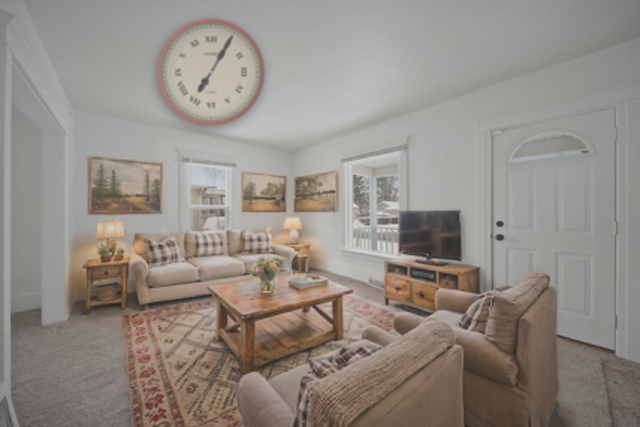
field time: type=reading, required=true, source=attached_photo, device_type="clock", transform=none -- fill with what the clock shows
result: 7:05
